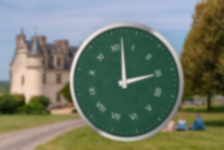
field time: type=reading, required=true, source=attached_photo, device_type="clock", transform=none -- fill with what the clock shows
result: 3:02
